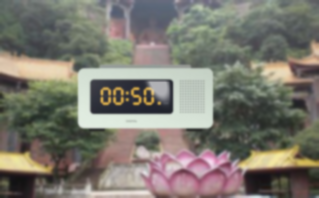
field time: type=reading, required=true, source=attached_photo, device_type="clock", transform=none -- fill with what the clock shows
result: 0:50
